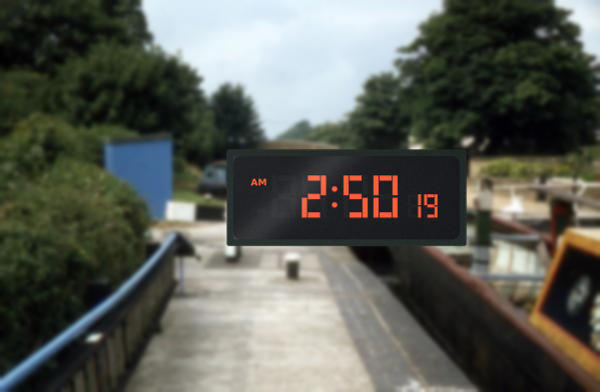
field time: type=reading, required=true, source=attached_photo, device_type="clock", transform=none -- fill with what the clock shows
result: 2:50:19
